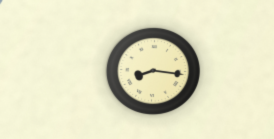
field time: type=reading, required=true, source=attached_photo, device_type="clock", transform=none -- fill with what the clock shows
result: 8:16
